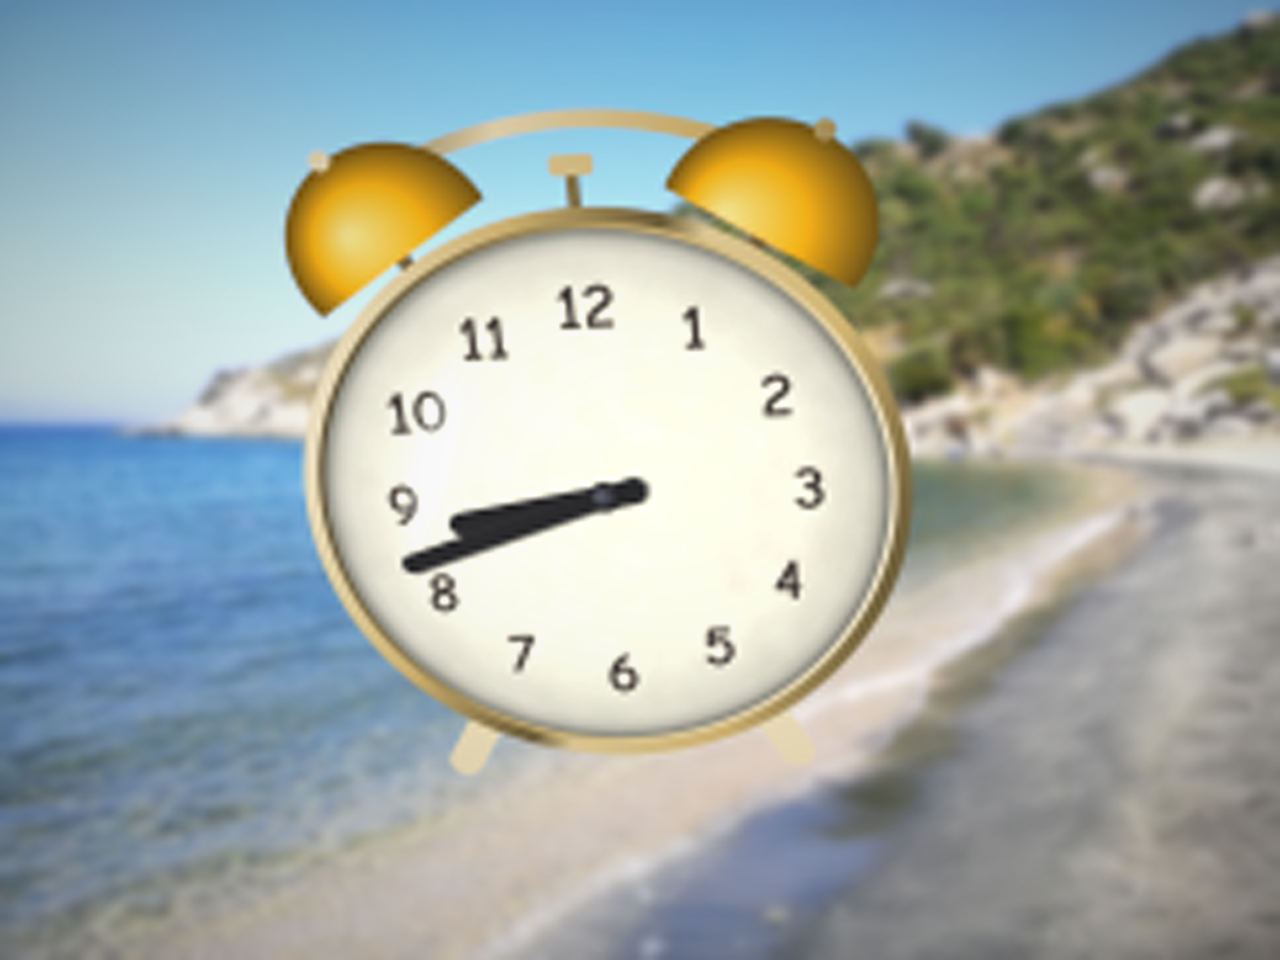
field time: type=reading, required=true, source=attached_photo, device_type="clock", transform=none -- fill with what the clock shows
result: 8:42
